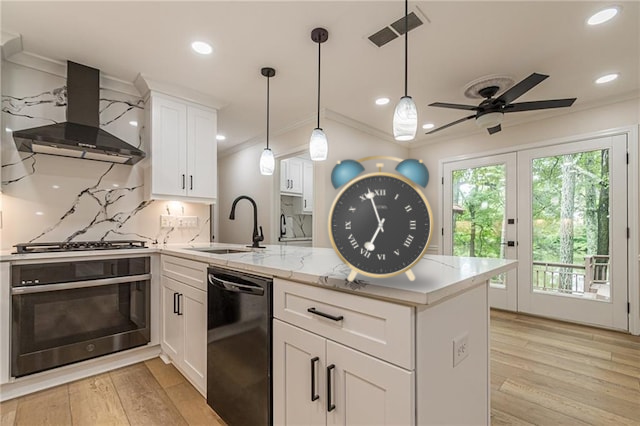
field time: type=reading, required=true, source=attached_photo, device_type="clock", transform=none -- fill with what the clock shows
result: 6:57
